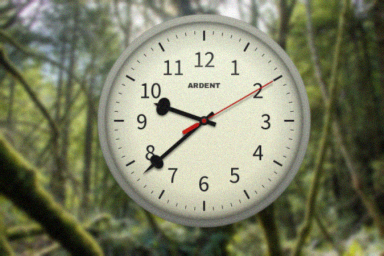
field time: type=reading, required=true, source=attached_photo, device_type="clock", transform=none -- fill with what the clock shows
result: 9:38:10
